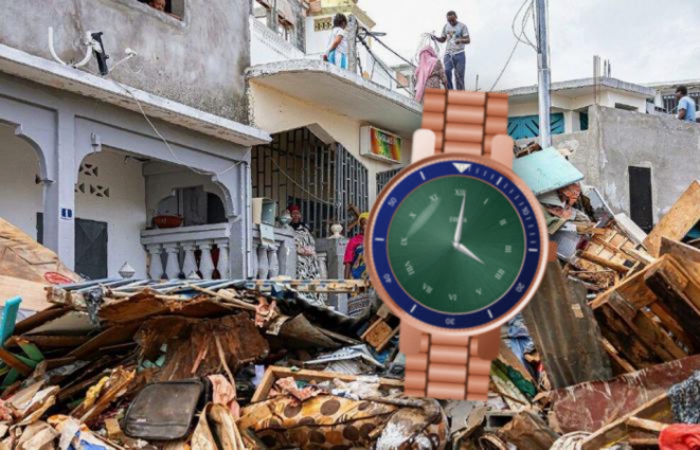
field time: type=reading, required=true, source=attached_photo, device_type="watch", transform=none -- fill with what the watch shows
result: 4:01
